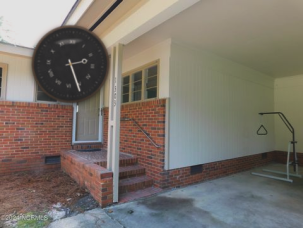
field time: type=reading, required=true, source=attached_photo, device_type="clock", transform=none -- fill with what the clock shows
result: 2:26
